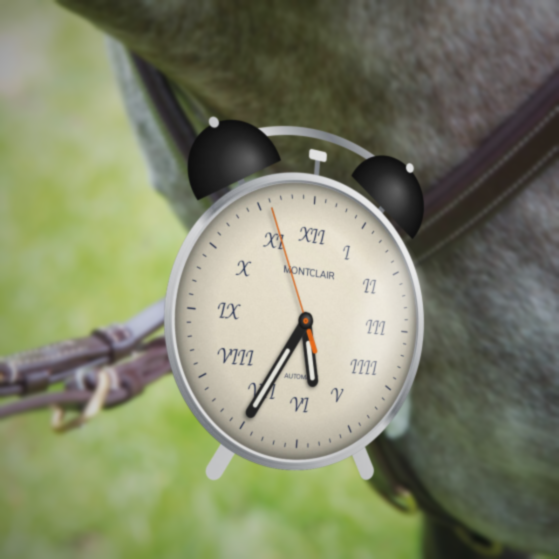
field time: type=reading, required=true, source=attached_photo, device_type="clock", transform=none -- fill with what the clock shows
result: 5:34:56
